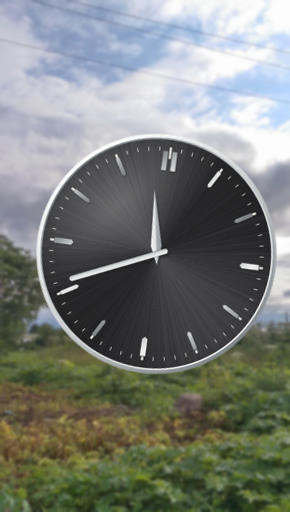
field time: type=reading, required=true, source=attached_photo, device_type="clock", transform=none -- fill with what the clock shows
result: 11:41
